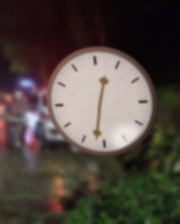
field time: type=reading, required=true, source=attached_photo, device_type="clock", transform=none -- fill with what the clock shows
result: 12:32
